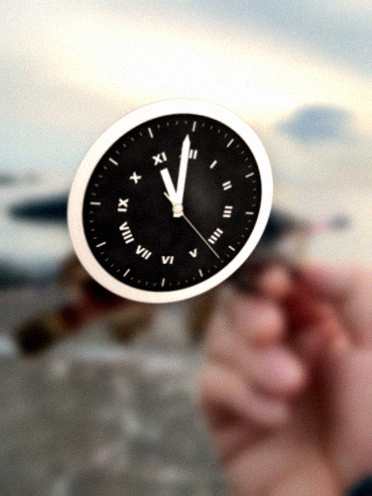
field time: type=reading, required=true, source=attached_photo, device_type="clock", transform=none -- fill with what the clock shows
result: 10:59:22
